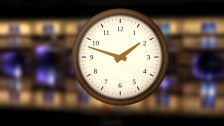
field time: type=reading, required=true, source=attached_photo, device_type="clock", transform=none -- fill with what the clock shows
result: 1:48
